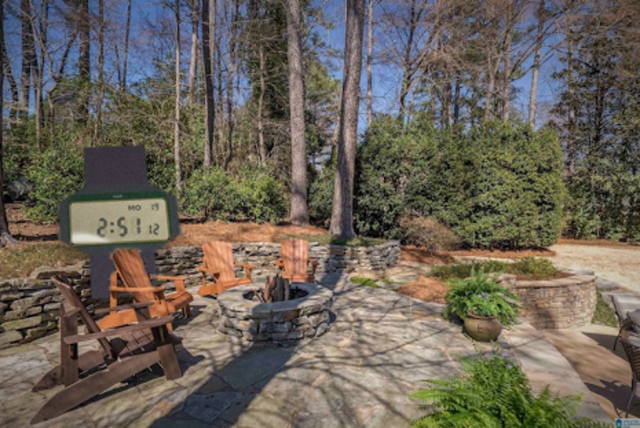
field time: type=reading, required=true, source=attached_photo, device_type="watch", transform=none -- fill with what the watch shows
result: 2:51:12
